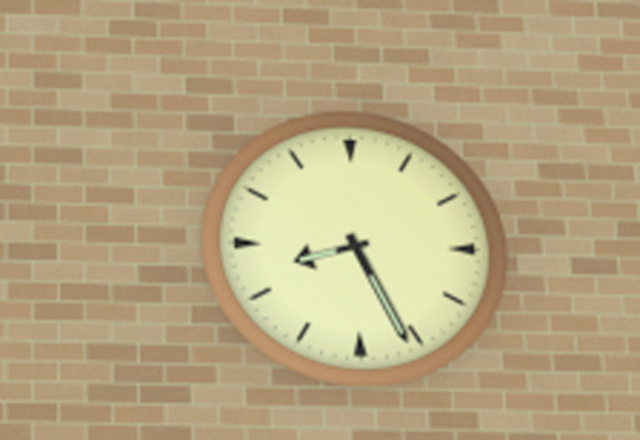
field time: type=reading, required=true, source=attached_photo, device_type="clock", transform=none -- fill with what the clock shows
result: 8:26
